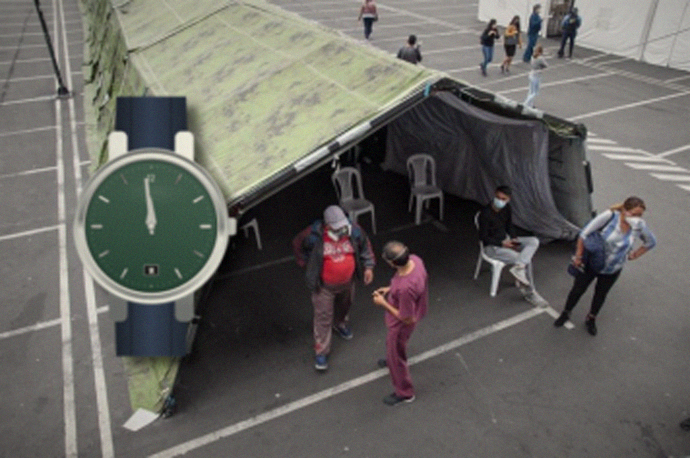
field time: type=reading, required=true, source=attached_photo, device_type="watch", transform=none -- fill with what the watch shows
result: 11:59
